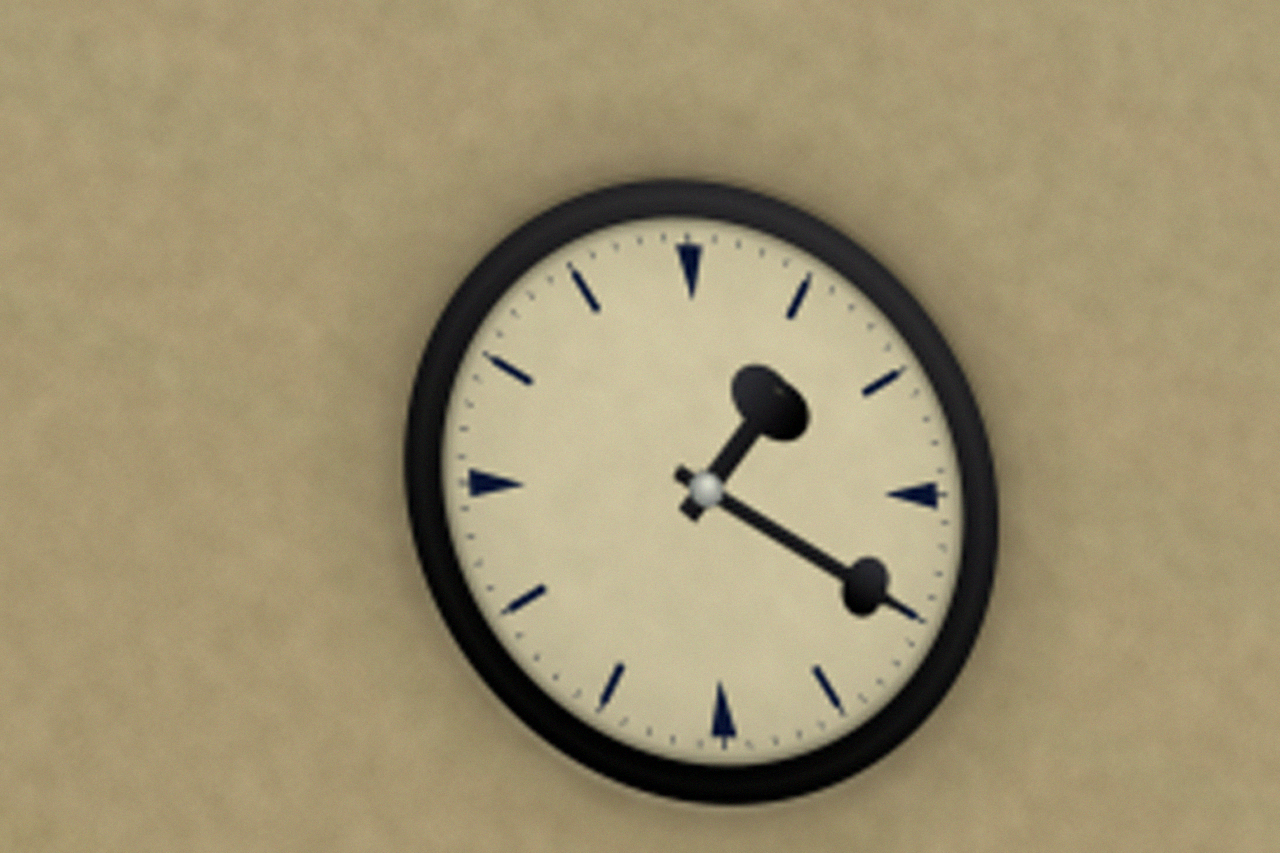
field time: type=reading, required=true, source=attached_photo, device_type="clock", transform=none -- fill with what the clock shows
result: 1:20
